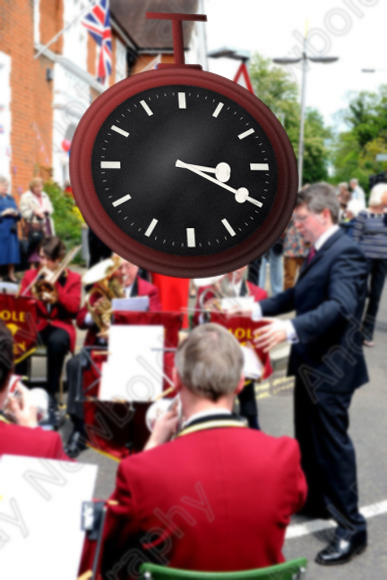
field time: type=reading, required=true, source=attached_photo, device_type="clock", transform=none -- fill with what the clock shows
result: 3:20
